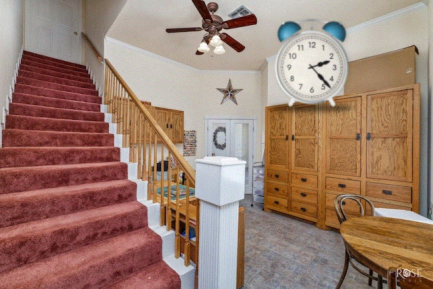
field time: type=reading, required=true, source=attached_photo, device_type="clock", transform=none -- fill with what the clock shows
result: 2:23
